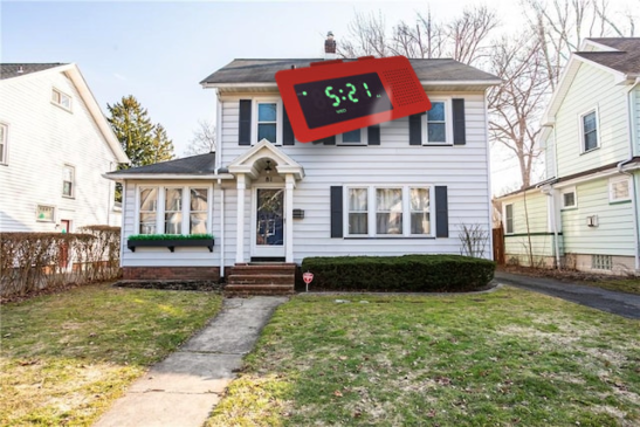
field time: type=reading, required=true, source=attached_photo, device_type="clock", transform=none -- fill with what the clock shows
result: 5:21
